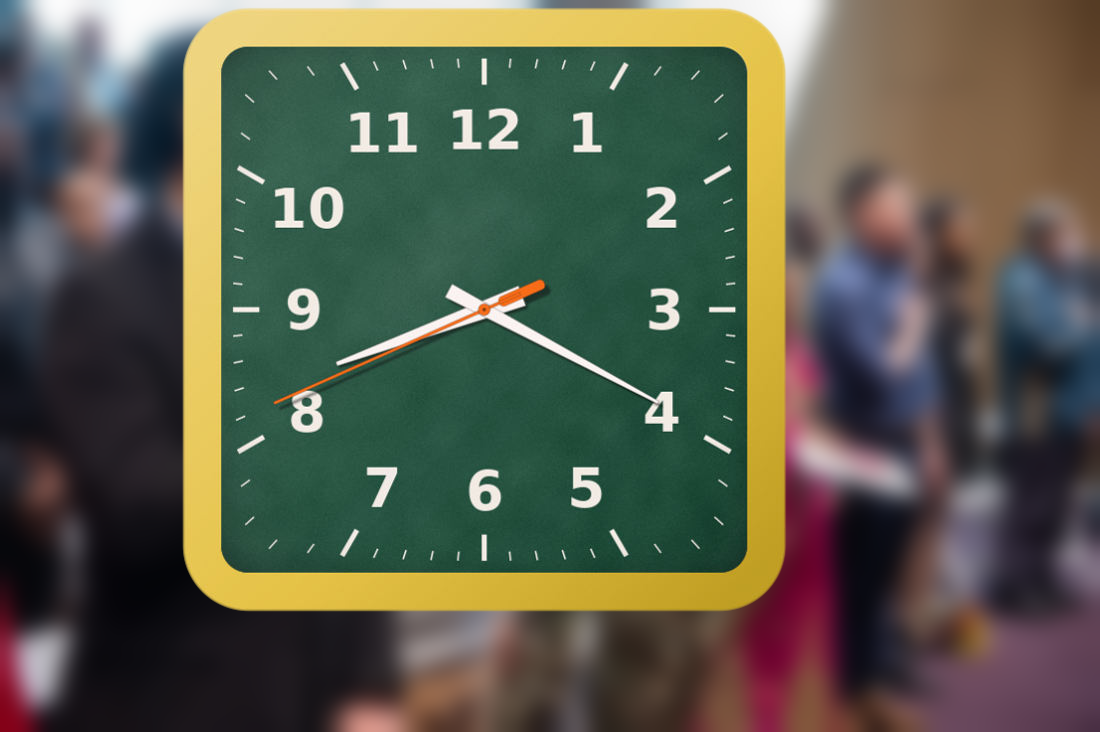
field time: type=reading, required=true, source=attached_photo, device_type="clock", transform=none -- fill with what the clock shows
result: 8:19:41
